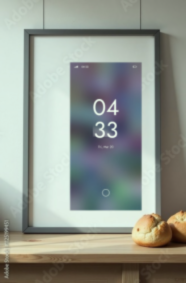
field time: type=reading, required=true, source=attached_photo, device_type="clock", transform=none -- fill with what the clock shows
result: 4:33
